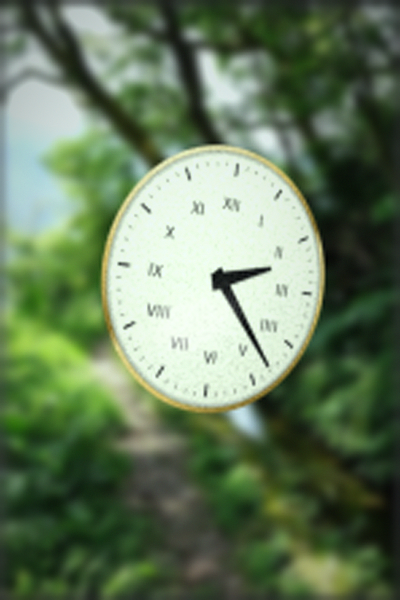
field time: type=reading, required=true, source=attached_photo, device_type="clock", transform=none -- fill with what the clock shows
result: 2:23
